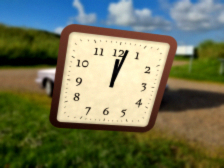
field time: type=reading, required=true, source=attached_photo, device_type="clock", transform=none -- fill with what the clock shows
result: 12:02
